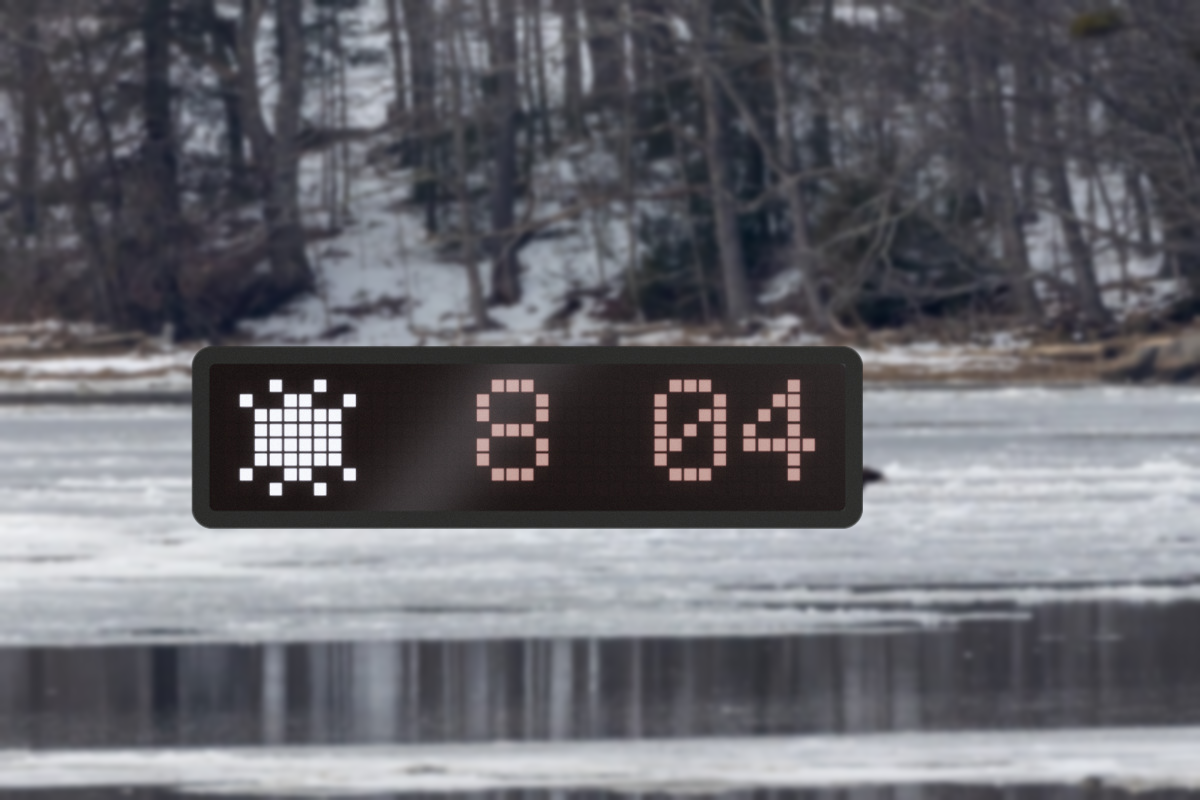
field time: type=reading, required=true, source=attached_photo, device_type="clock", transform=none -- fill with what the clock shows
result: 8:04
